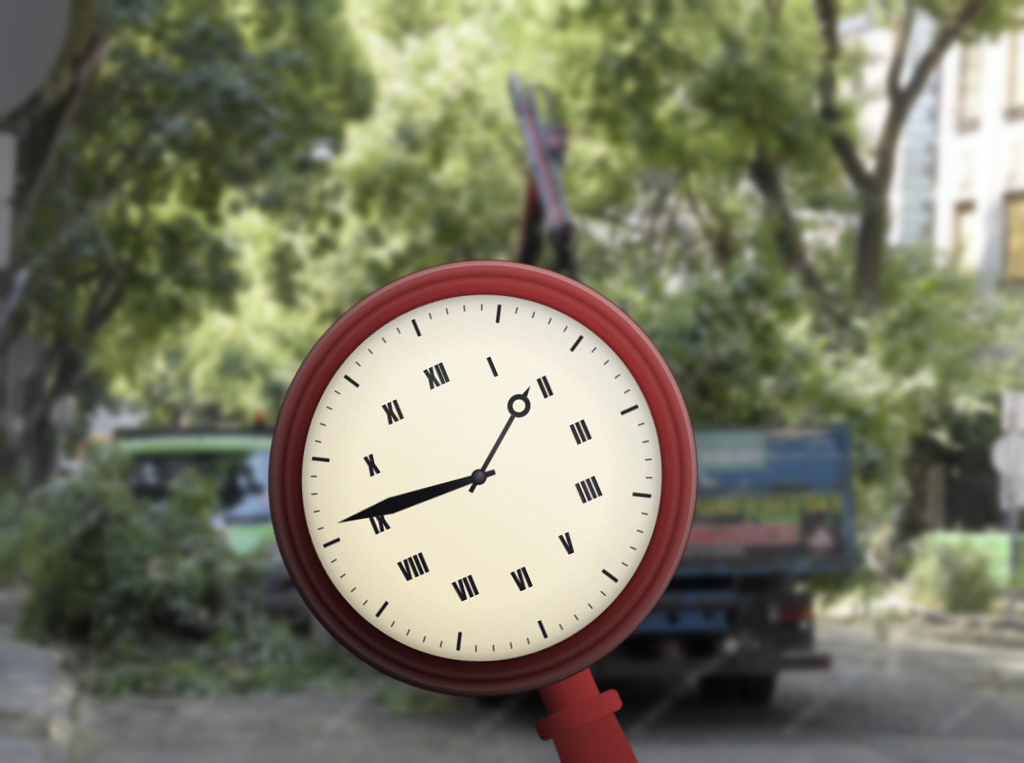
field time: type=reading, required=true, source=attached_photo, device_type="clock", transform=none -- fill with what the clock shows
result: 1:46
